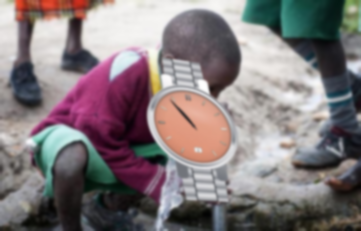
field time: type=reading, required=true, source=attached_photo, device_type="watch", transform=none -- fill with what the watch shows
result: 10:54
